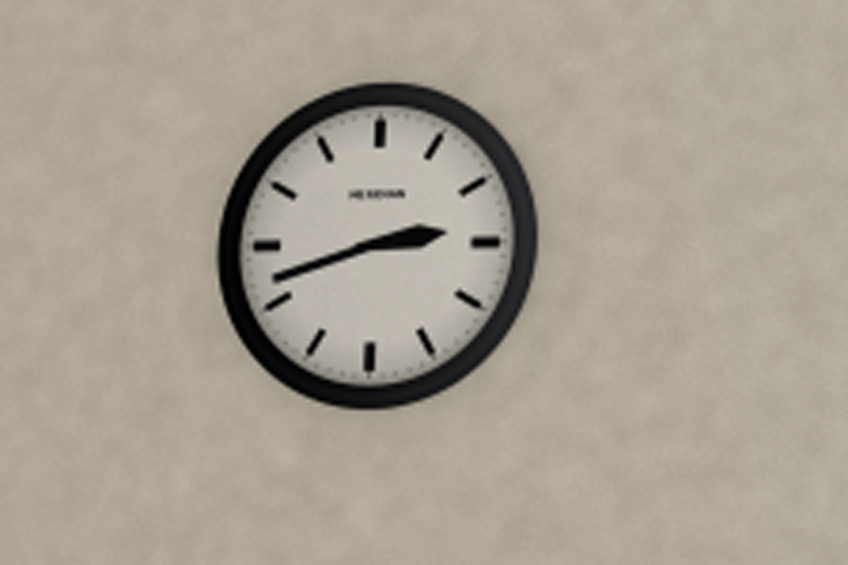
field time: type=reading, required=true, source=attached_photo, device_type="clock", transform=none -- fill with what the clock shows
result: 2:42
